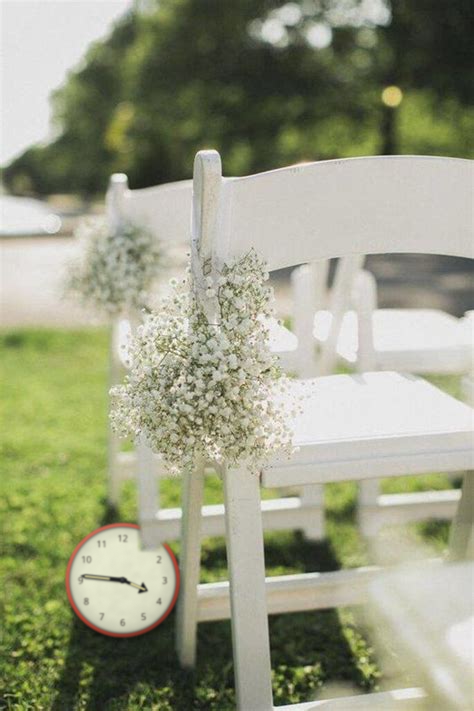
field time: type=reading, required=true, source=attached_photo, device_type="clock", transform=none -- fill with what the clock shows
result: 3:46
